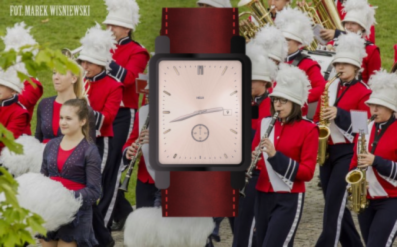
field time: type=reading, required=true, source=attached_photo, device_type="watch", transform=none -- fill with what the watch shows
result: 2:42
